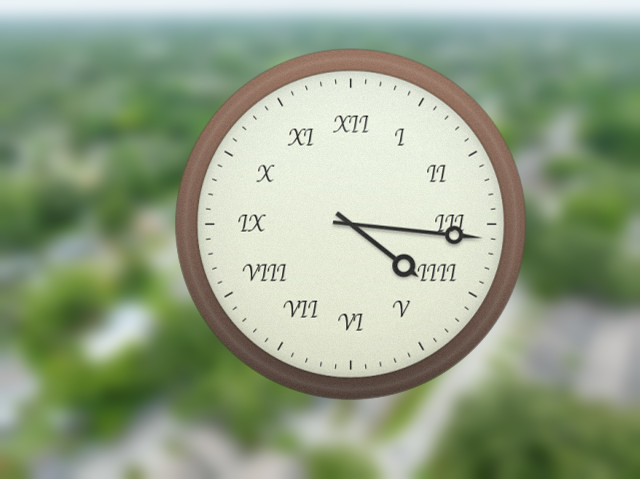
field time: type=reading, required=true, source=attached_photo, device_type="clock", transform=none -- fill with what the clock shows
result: 4:16
